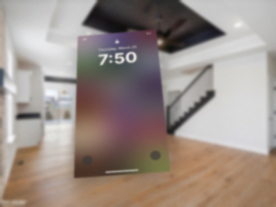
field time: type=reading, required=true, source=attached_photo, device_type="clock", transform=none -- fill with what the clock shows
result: 7:50
